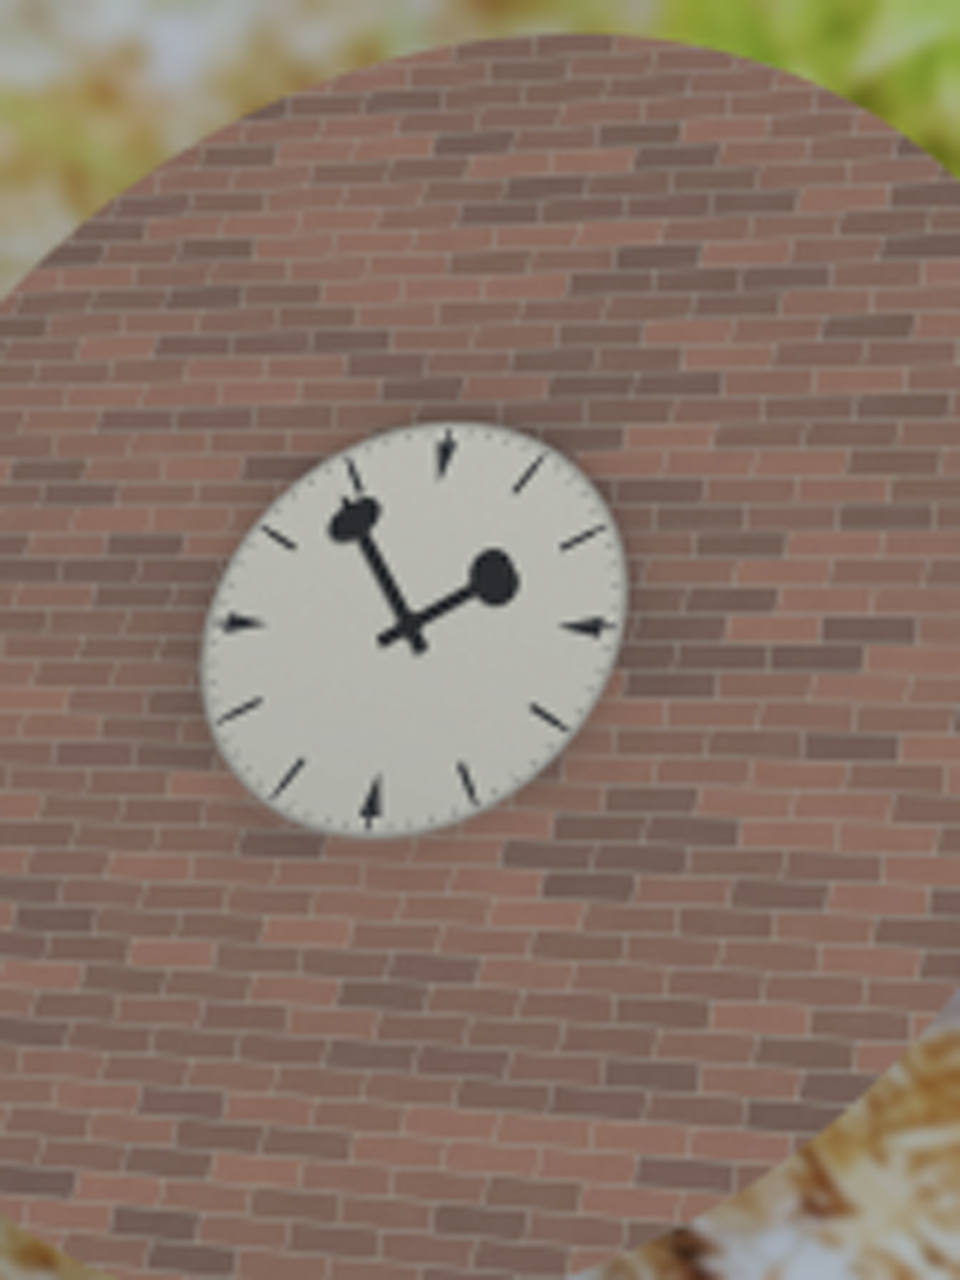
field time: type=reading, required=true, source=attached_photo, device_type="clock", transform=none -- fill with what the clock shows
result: 1:54
